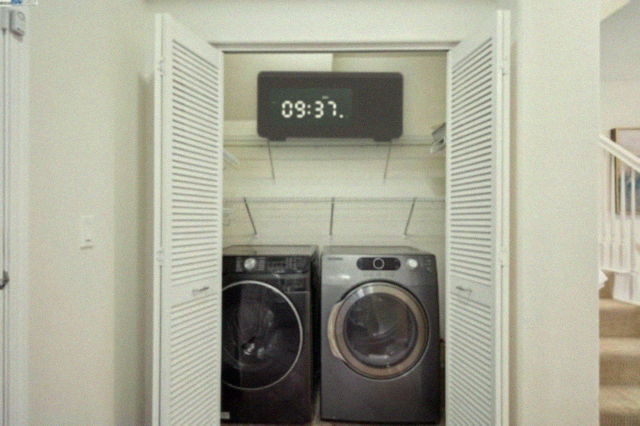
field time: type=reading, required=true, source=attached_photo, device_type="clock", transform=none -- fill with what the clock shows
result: 9:37
